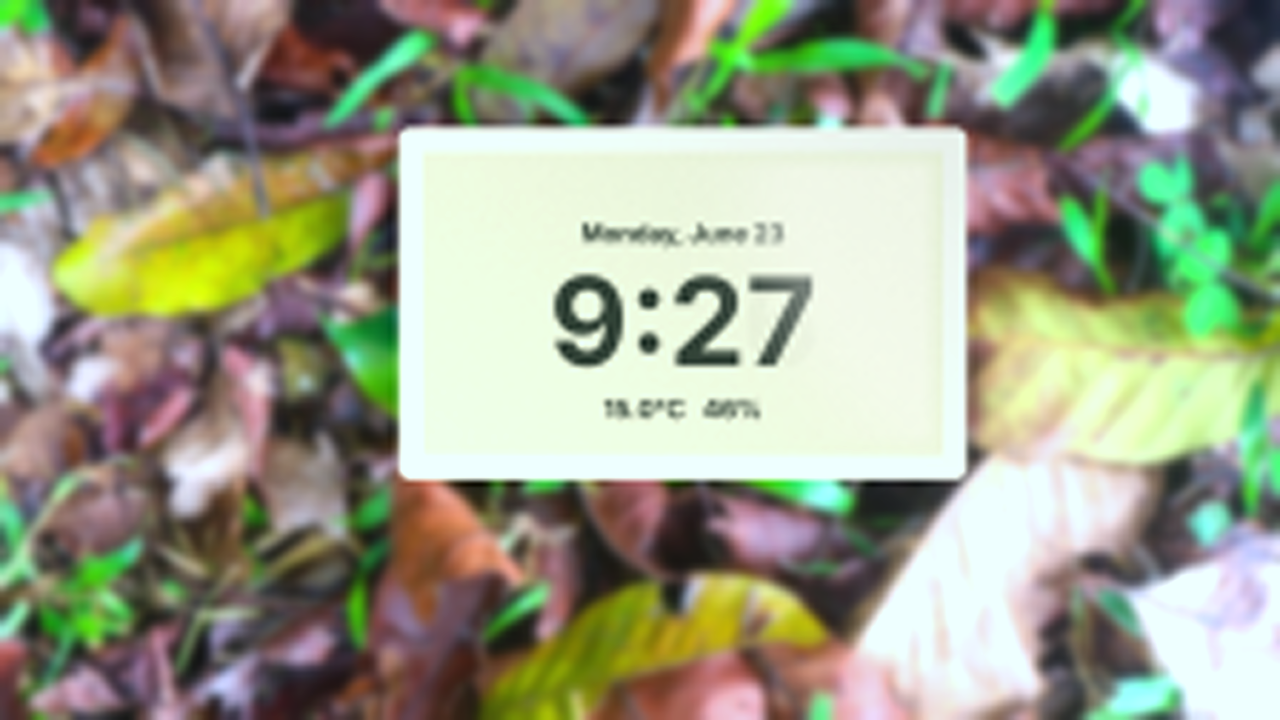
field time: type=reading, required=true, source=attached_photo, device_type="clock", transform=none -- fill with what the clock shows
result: 9:27
